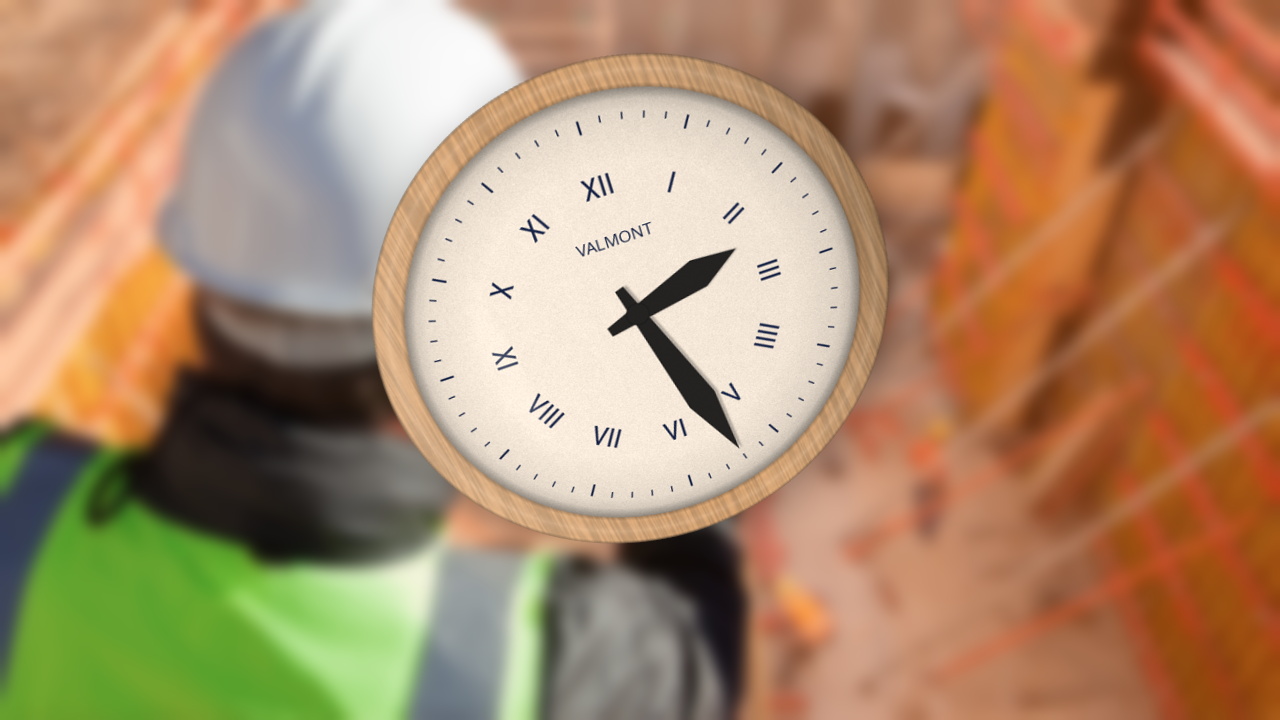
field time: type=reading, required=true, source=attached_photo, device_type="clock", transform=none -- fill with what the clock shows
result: 2:27
